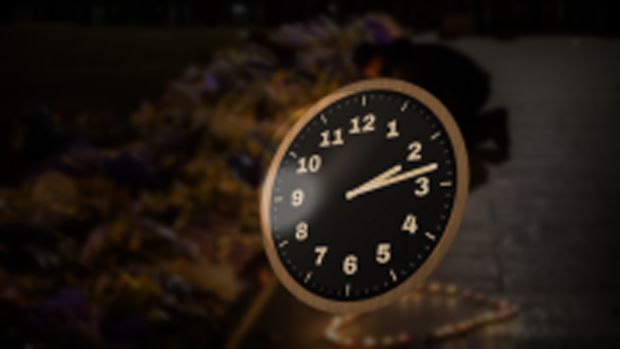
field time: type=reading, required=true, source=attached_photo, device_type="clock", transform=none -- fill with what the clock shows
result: 2:13
